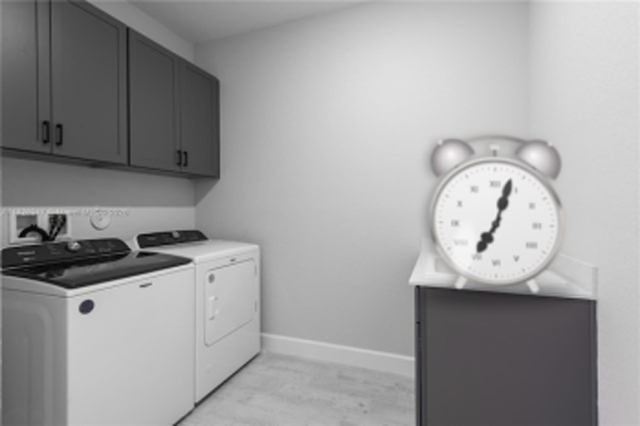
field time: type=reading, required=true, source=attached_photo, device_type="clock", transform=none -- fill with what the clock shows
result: 7:03
